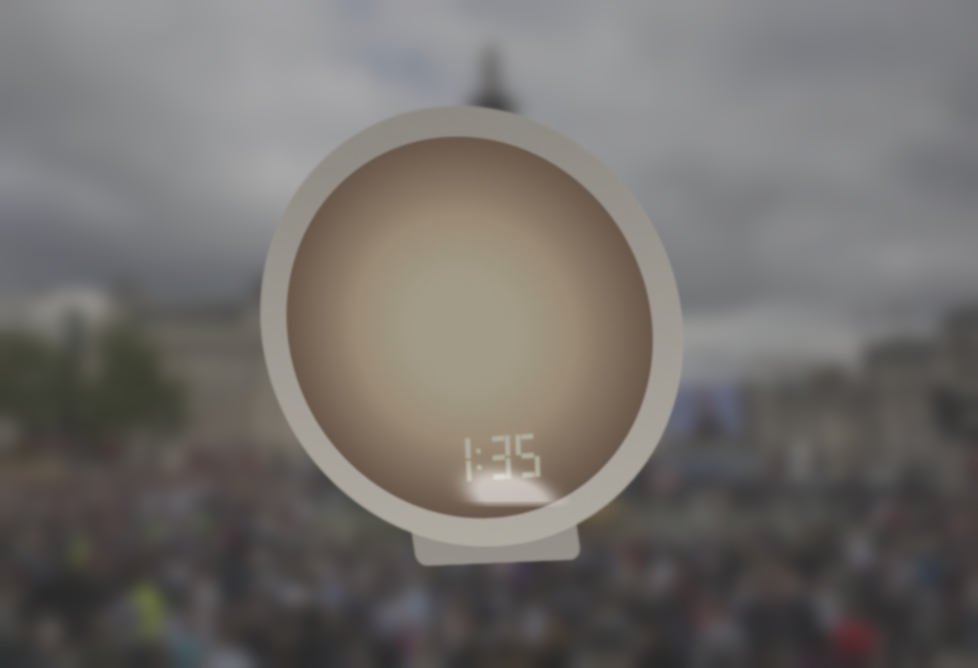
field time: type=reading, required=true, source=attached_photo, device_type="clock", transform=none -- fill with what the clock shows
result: 1:35
